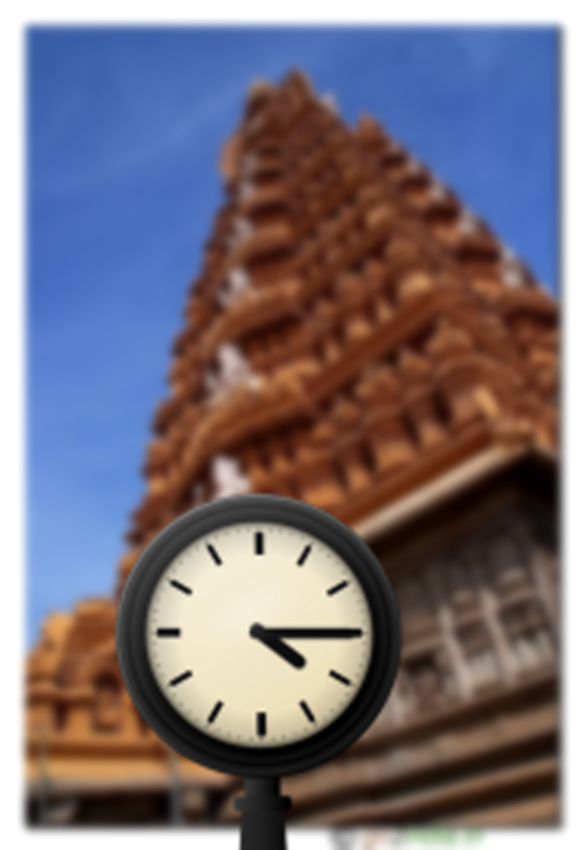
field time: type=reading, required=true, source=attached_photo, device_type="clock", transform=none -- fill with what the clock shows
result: 4:15
